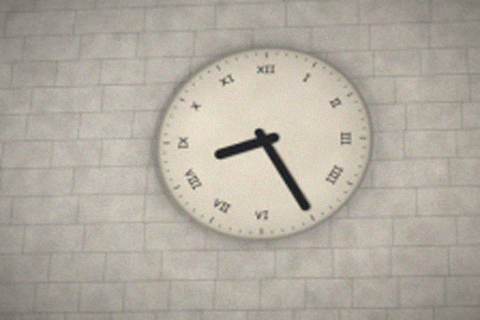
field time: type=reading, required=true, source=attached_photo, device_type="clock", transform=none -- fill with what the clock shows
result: 8:25
